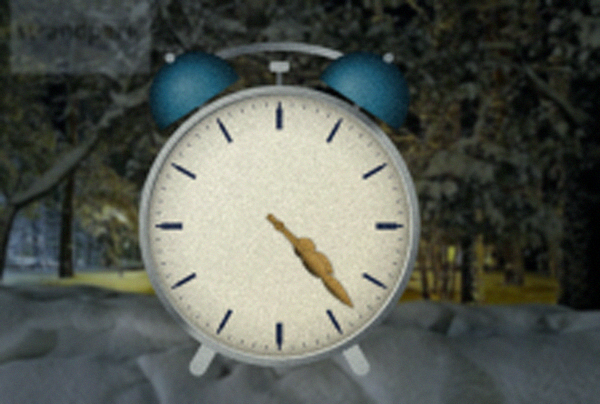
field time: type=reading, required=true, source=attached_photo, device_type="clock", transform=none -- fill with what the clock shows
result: 4:23
